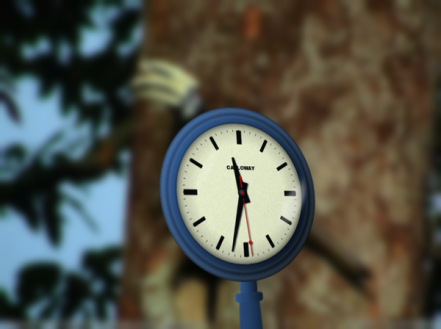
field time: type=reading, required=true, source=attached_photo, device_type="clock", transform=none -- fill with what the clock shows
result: 11:32:29
